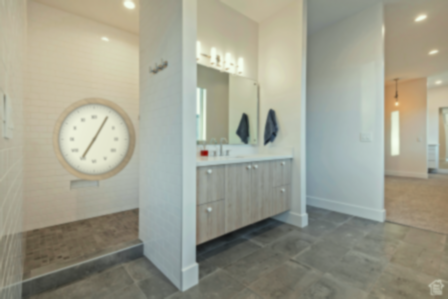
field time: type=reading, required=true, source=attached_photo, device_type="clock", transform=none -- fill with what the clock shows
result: 7:05
